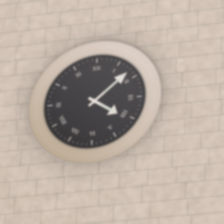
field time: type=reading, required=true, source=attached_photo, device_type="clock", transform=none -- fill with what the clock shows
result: 4:08
